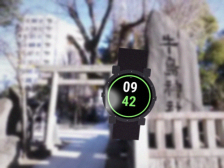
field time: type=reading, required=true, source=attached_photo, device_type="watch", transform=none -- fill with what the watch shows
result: 9:42
